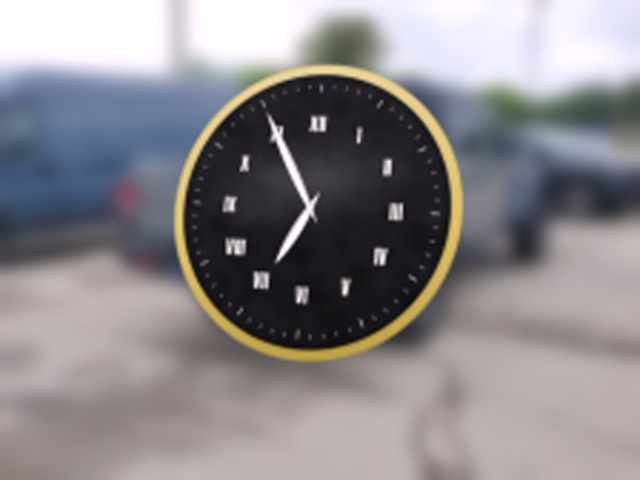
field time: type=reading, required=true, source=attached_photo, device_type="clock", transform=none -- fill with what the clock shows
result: 6:55
